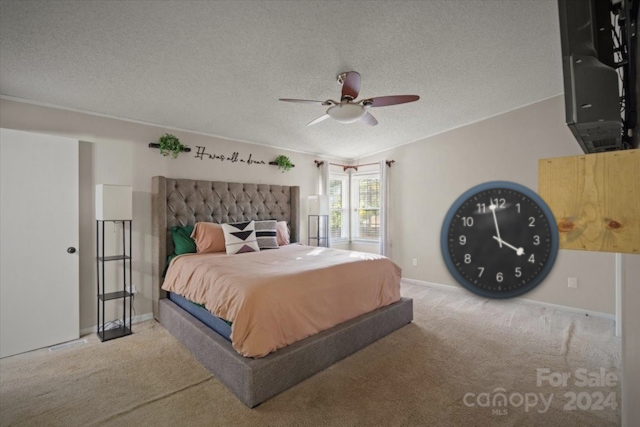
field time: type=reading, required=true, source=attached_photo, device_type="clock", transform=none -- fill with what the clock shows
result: 3:58
